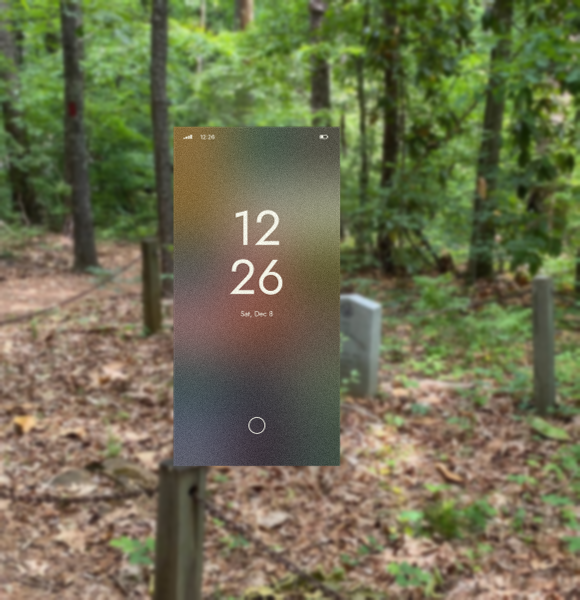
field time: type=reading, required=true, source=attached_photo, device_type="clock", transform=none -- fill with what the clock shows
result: 12:26
